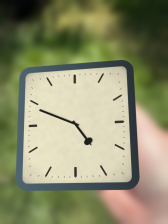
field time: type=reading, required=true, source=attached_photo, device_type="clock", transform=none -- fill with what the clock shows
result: 4:49
